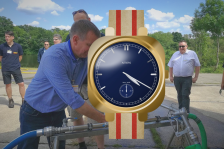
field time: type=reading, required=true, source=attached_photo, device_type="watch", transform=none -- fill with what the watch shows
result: 4:20
